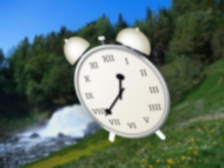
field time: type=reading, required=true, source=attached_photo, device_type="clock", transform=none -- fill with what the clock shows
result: 12:38
